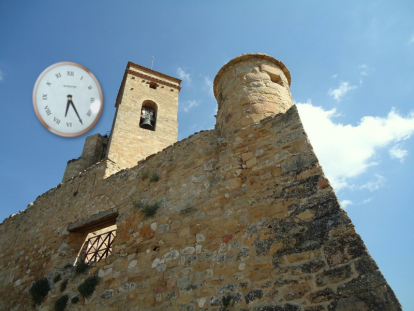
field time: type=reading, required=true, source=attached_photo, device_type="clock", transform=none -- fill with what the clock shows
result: 6:25
